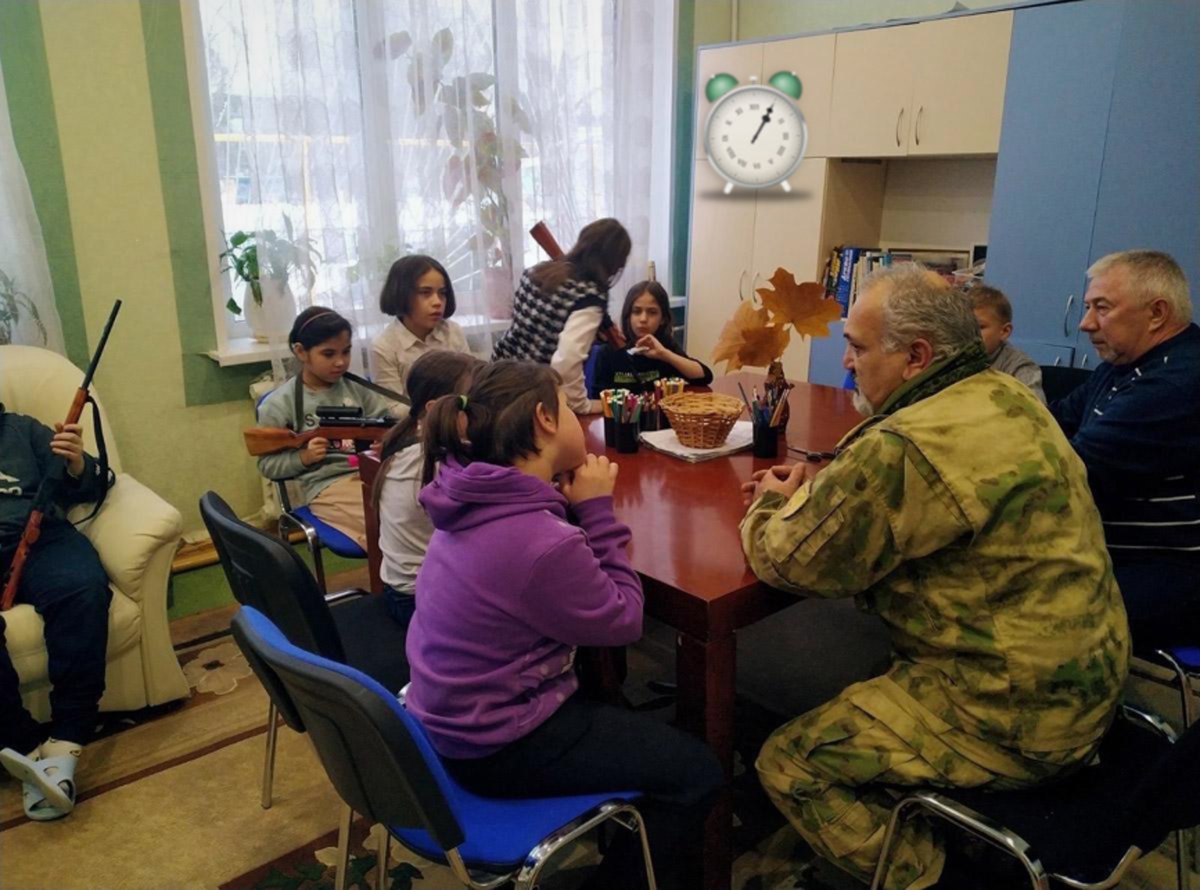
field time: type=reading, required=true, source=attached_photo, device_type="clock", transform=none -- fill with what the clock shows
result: 1:05
